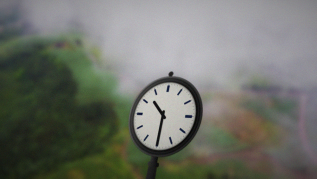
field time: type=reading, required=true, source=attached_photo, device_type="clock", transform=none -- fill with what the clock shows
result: 10:30
